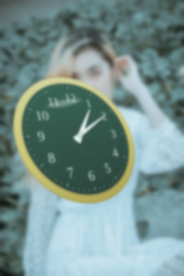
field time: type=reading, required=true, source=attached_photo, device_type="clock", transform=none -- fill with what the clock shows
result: 1:10
